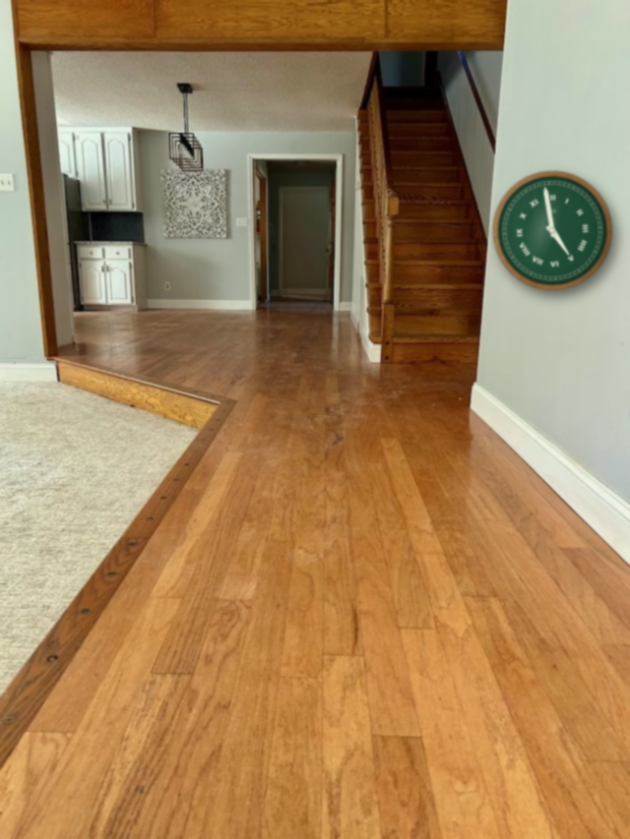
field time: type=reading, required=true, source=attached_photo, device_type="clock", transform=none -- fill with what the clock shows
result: 4:59
